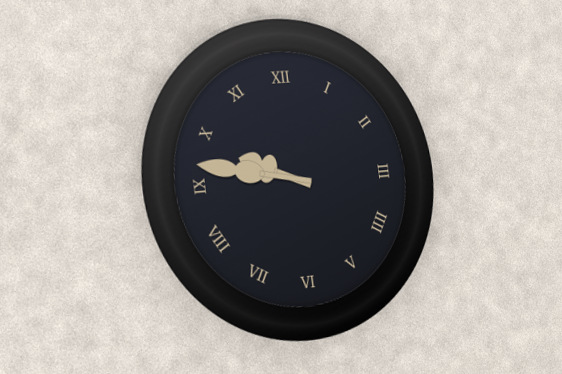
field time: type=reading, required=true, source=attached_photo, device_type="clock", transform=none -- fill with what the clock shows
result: 9:47
